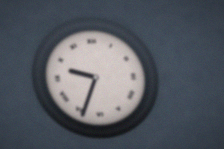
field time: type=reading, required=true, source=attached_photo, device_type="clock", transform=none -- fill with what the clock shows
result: 9:34
